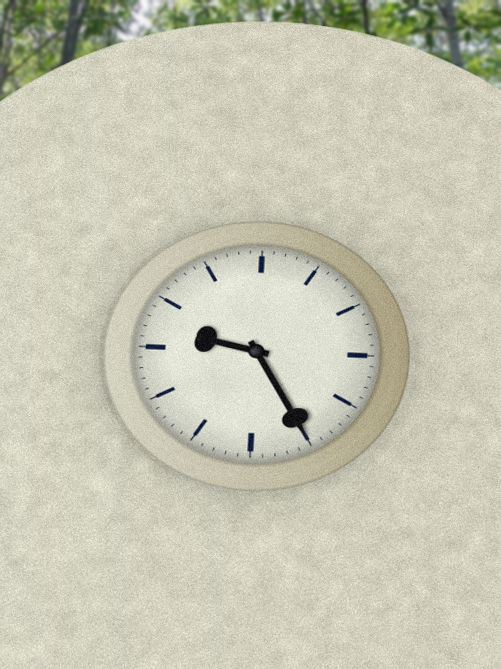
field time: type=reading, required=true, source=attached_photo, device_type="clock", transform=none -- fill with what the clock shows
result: 9:25
